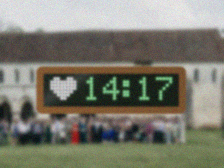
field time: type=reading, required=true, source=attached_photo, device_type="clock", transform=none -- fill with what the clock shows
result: 14:17
